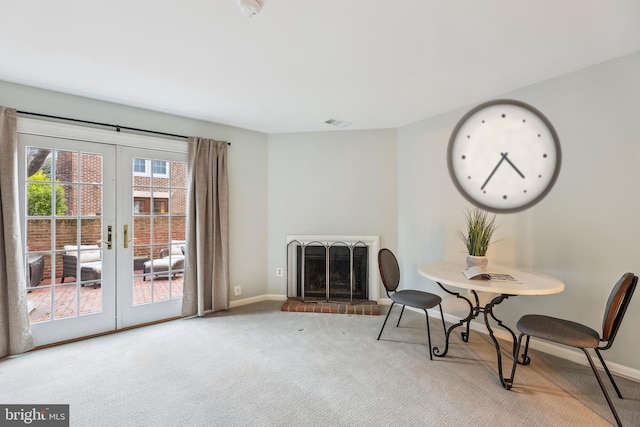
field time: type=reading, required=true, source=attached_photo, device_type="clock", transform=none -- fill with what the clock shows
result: 4:36
